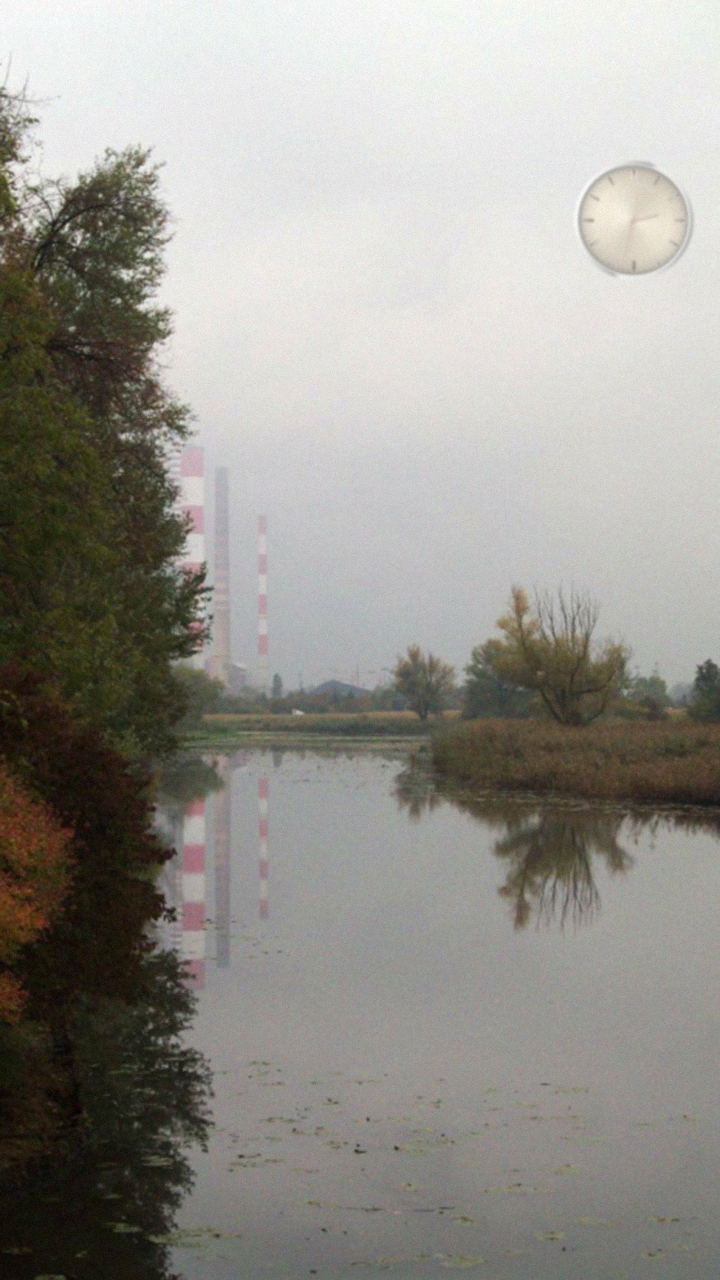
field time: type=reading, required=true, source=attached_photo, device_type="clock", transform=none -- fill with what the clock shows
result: 2:32
